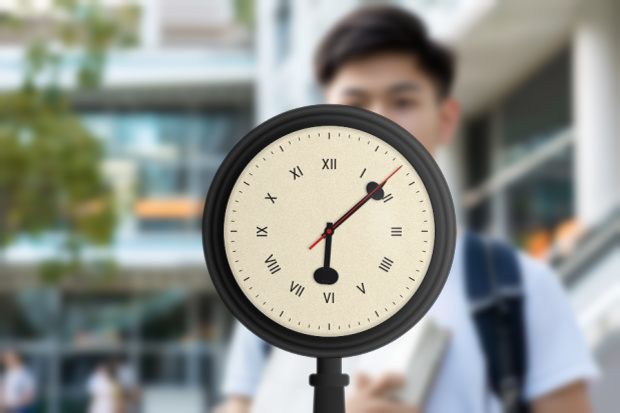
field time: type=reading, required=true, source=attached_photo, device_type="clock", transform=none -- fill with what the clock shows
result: 6:08:08
